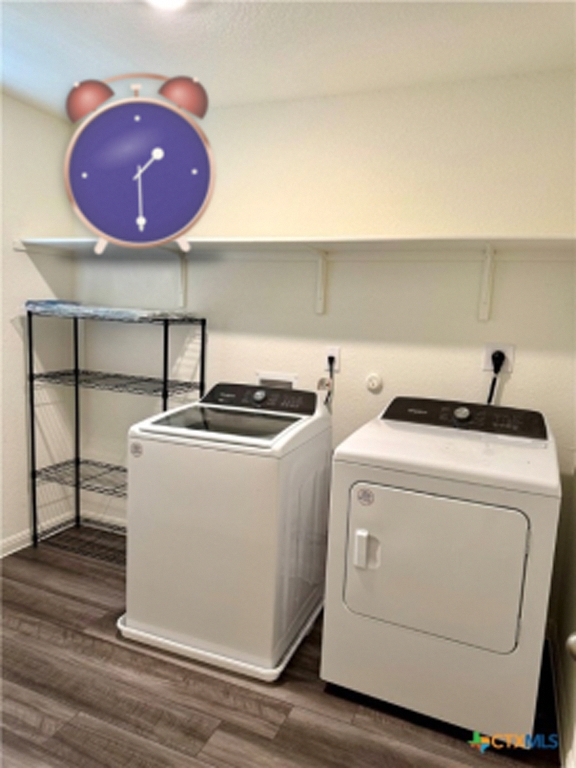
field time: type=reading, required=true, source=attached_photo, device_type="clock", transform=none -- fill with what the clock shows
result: 1:30
